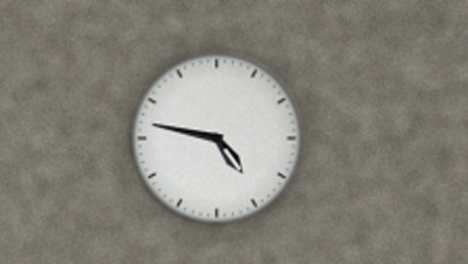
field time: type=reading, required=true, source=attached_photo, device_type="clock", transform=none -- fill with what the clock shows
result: 4:47
